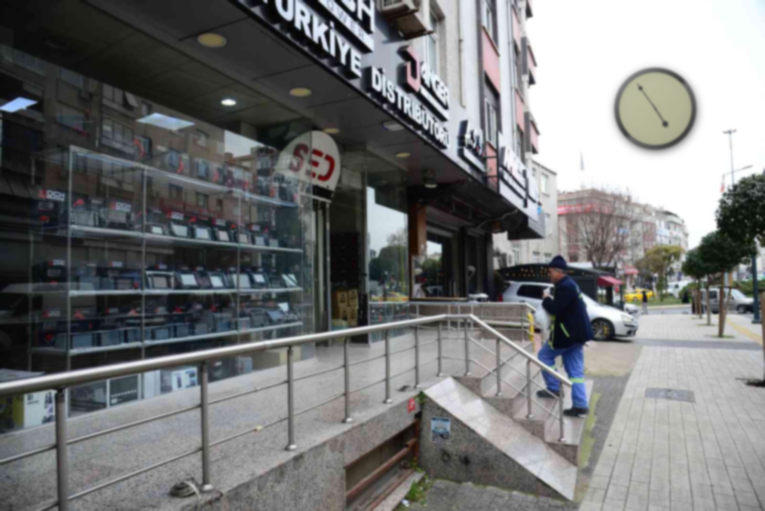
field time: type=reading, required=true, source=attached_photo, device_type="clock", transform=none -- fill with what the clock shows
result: 4:54
